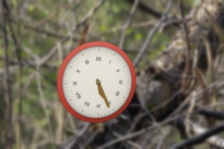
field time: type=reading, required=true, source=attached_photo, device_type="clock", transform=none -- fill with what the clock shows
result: 5:26
